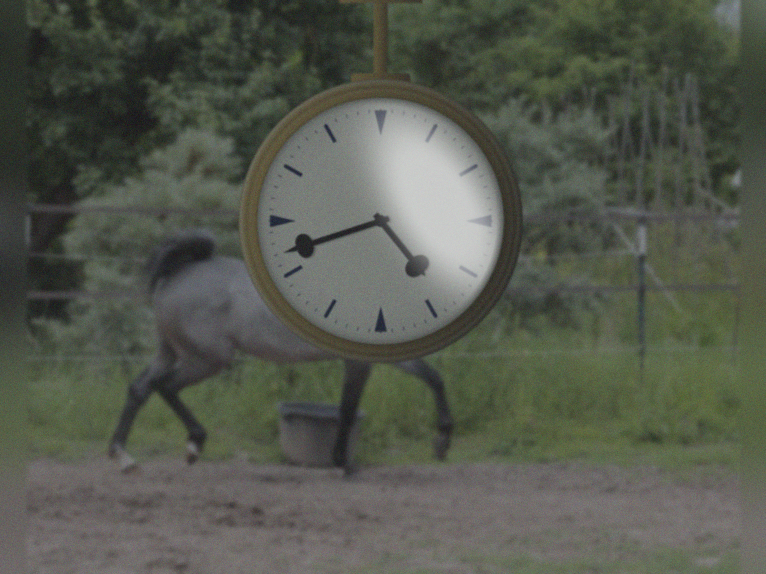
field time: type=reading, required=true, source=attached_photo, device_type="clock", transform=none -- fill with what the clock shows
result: 4:42
